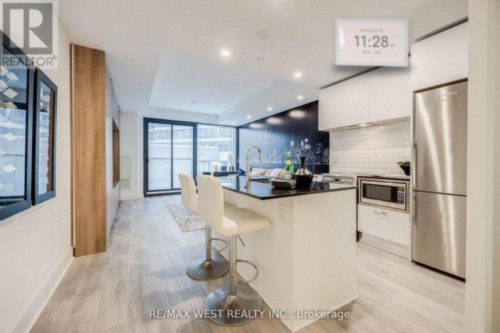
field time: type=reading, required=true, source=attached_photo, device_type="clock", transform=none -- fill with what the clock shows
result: 11:28
